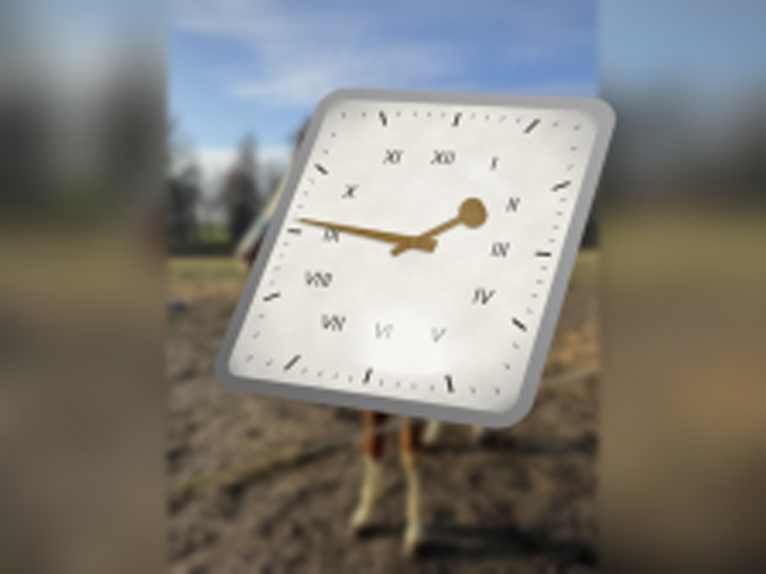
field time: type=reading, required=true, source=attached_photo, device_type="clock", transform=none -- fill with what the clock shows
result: 1:46
